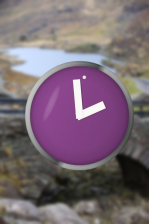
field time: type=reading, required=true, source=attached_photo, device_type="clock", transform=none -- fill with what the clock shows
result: 1:58
